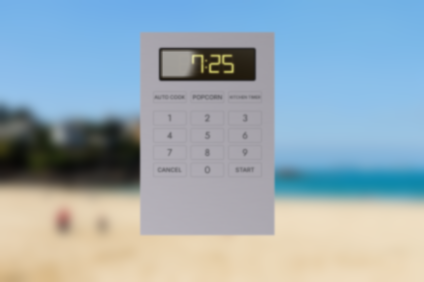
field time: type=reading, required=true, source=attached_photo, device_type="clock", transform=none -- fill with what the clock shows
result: 7:25
